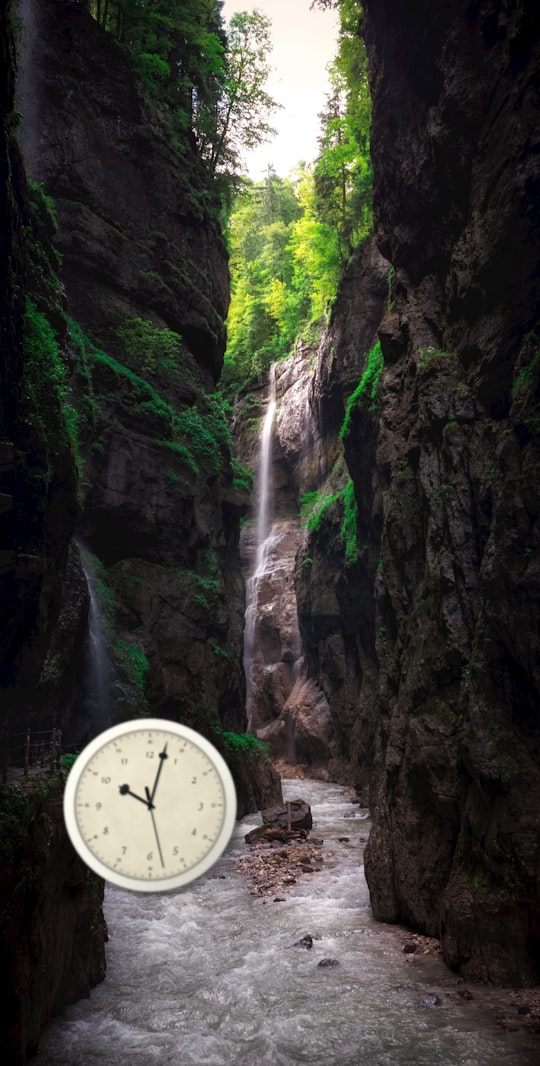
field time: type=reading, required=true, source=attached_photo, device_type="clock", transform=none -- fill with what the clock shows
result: 10:02:28
